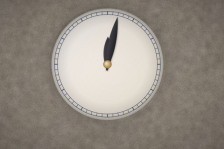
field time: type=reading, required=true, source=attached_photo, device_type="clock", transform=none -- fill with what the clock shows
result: 12:02
